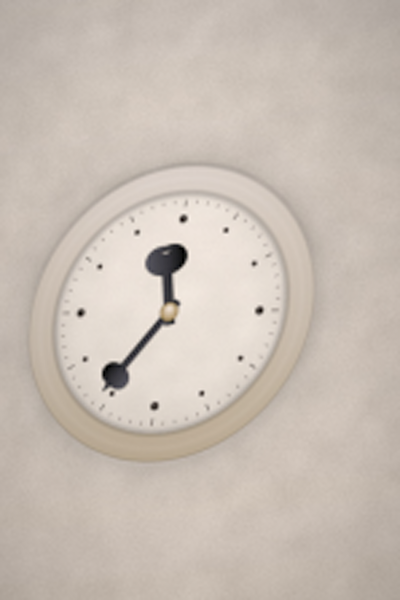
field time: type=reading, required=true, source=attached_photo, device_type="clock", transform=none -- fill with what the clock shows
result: 11:36
